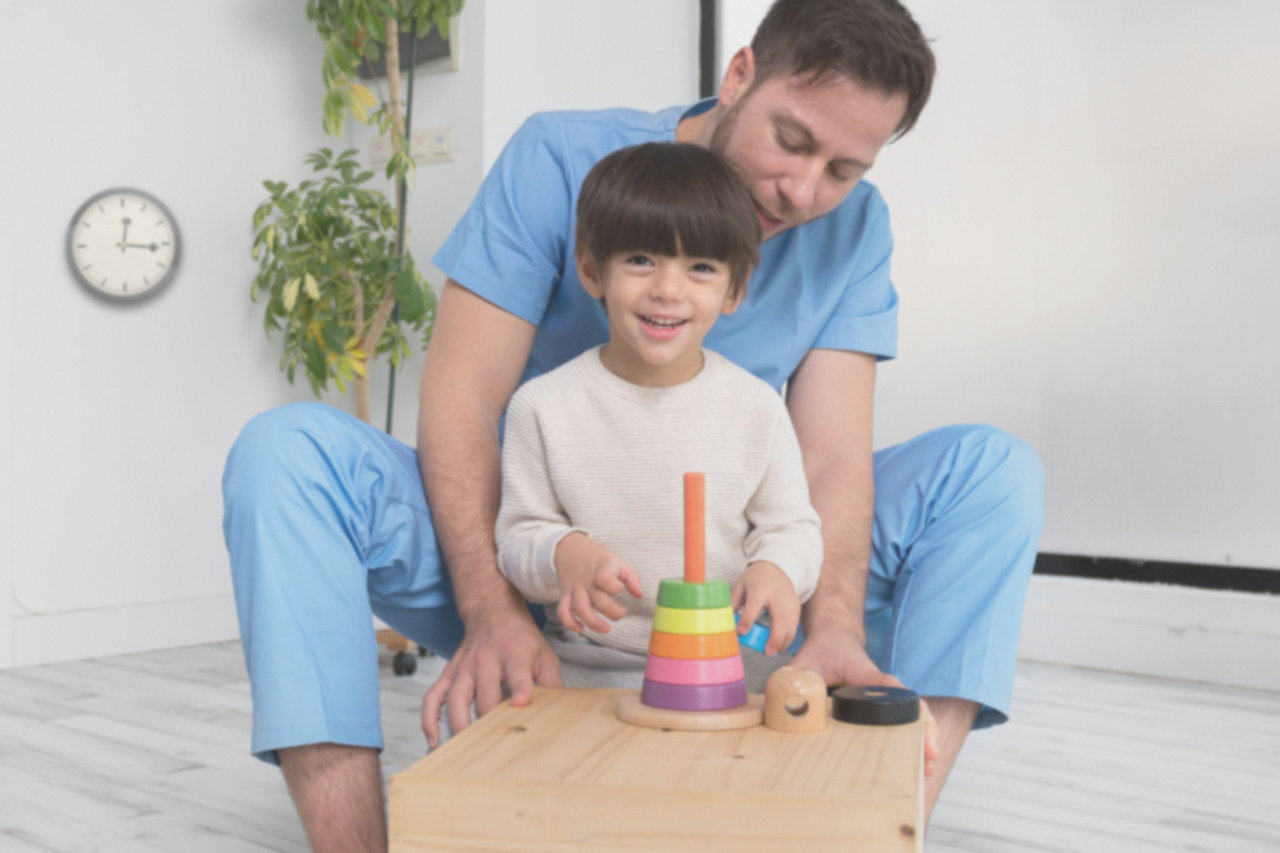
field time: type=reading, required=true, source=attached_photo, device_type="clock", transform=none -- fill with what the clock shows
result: 12:16
